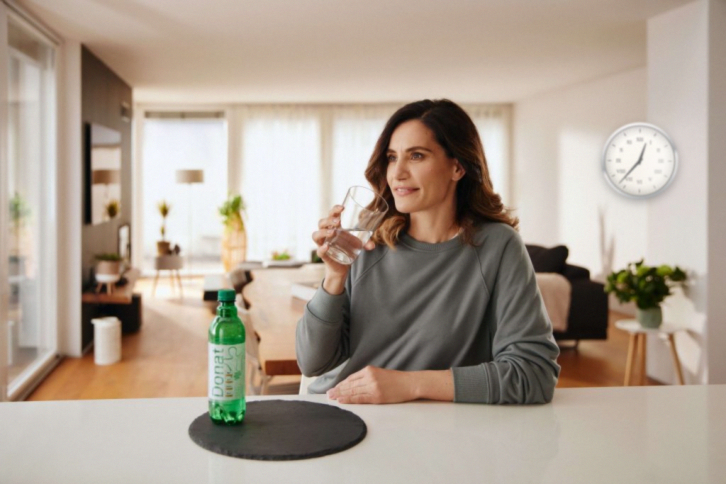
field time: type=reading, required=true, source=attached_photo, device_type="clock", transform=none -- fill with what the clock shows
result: 12:37
